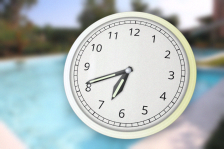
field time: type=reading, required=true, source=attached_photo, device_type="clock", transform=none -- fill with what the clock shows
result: 6:41
